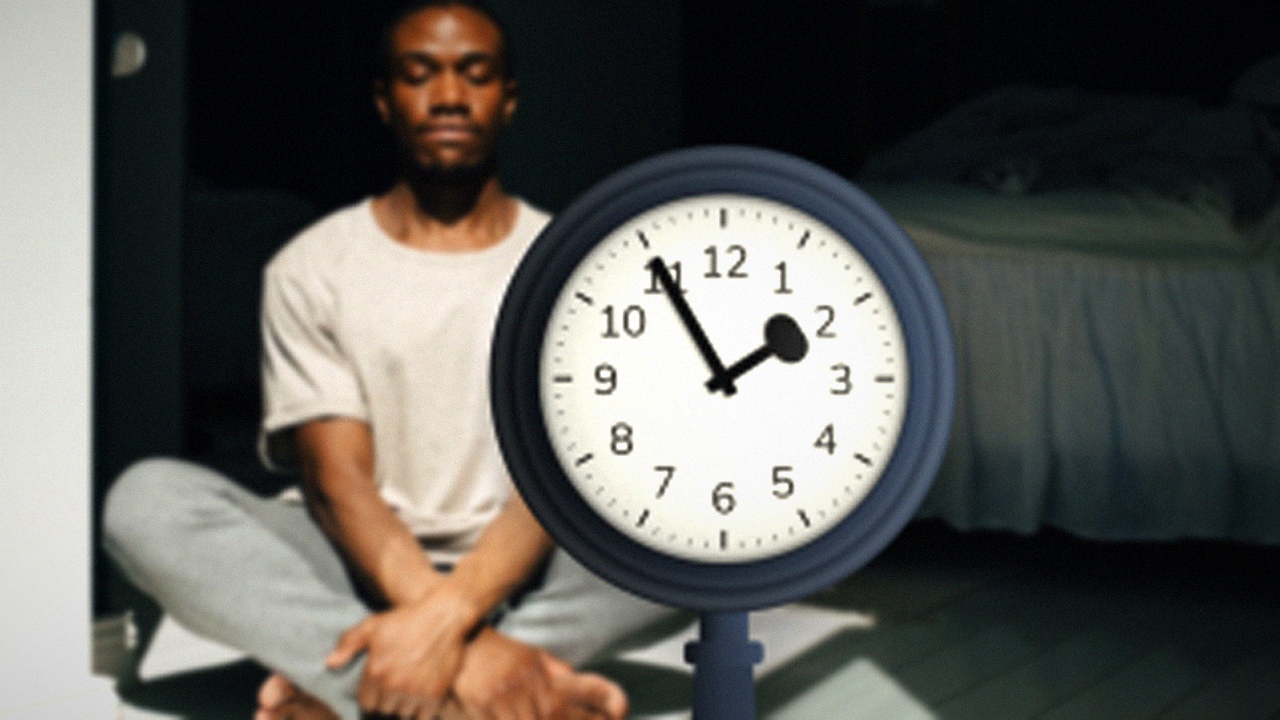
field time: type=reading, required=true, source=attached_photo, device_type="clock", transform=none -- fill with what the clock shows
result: 1:55
